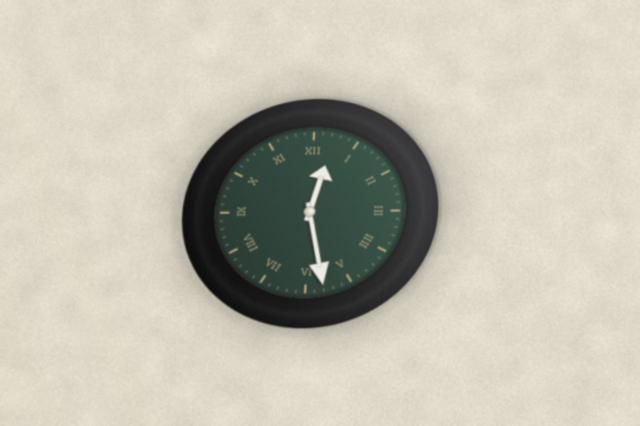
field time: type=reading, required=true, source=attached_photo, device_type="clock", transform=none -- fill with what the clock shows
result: 12:28
